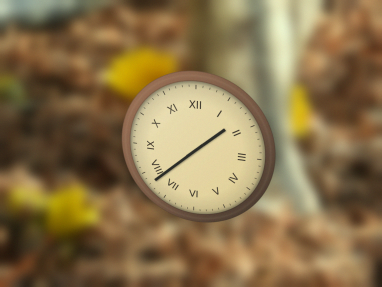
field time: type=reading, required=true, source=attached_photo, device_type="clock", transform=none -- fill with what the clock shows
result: 1:38
